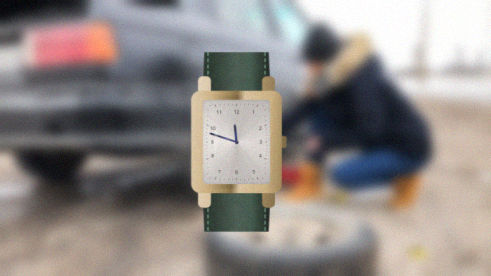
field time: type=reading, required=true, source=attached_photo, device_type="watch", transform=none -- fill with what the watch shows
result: 11:48
